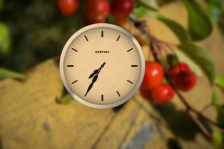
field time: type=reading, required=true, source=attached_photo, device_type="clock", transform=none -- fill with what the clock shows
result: 7:35
